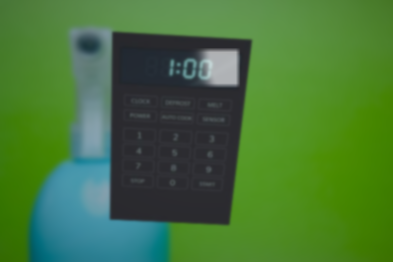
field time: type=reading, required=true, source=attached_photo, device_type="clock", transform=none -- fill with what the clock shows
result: 1:00
